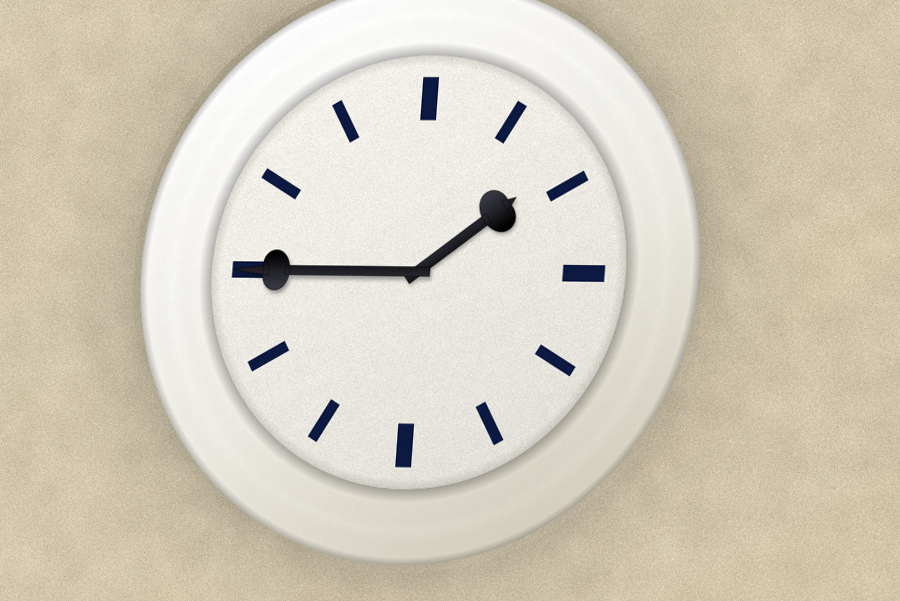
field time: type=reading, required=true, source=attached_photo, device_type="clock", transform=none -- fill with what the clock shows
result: 1:45
